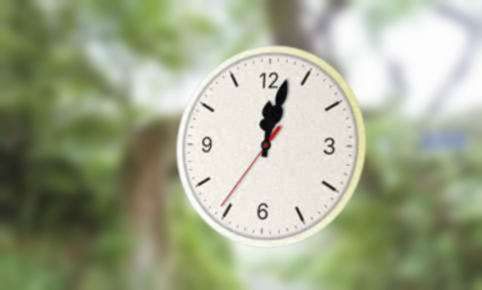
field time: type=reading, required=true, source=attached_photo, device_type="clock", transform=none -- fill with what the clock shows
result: 12:02:36
